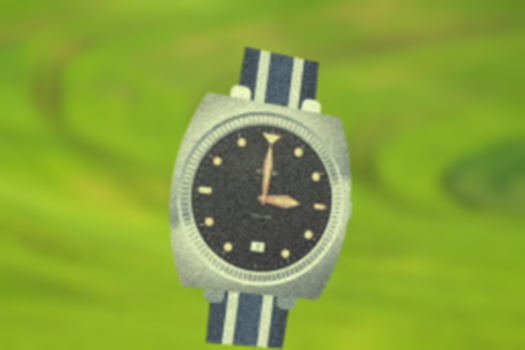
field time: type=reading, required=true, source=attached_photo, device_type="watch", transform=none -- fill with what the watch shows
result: 3:00
